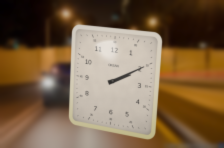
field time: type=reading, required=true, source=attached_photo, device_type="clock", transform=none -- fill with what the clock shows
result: 2:10
